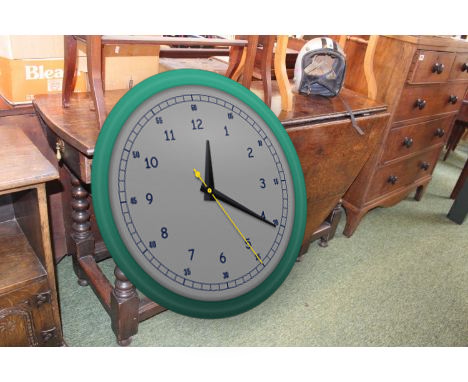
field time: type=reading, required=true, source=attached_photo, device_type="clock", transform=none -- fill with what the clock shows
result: 12:20:25
